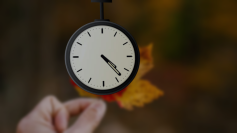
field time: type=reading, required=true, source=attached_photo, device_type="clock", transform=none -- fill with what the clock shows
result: 4:23
